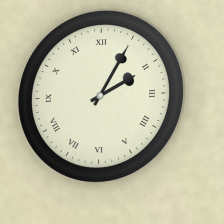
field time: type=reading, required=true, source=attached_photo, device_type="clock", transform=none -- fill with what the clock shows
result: 2:05
